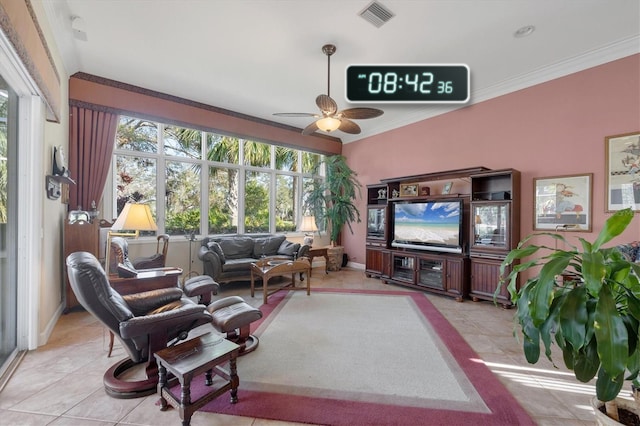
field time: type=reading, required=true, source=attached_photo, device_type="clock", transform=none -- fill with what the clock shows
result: 8:42:36
